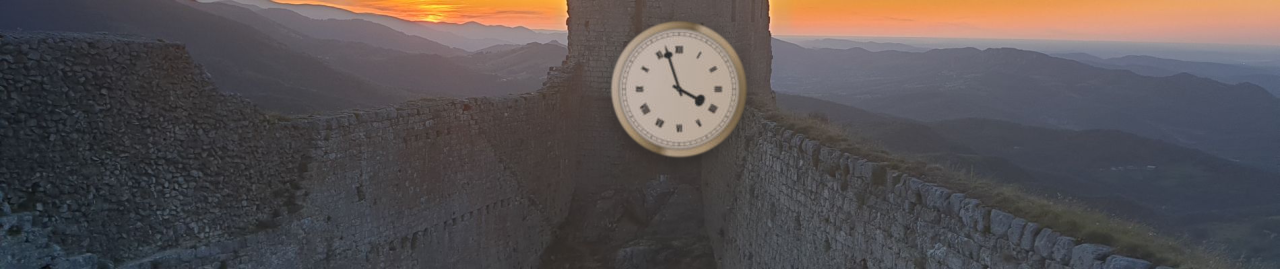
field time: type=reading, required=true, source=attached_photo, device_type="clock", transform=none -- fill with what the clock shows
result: 3:57
